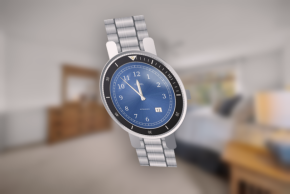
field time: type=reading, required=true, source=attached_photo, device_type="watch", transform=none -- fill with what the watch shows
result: 11:53
